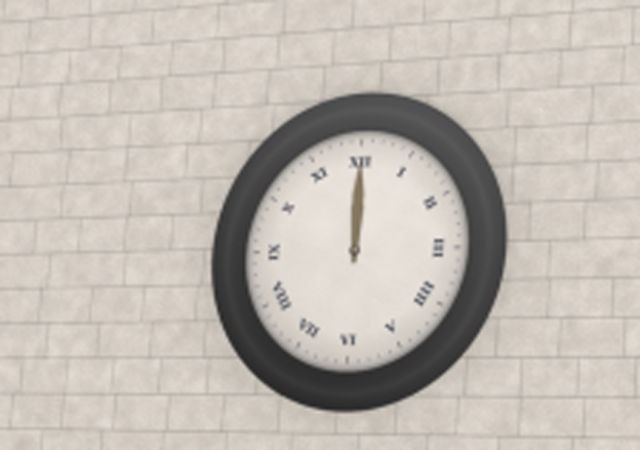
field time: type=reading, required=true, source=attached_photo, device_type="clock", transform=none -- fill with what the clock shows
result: 12:00
